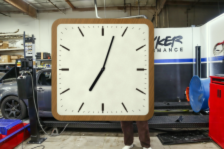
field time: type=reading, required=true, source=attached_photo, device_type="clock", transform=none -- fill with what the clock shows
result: 7:03
